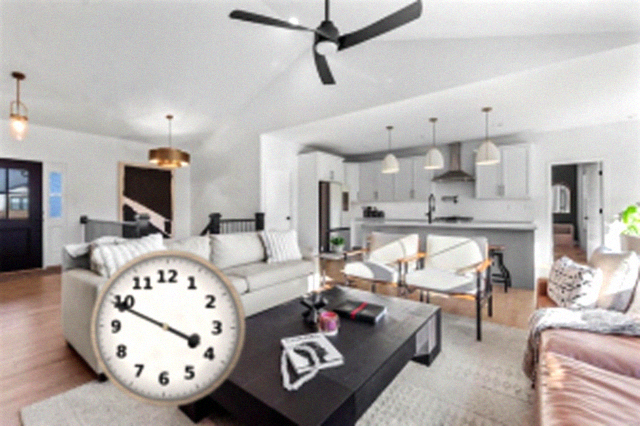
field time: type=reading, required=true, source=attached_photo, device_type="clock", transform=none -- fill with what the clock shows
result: 3:49
